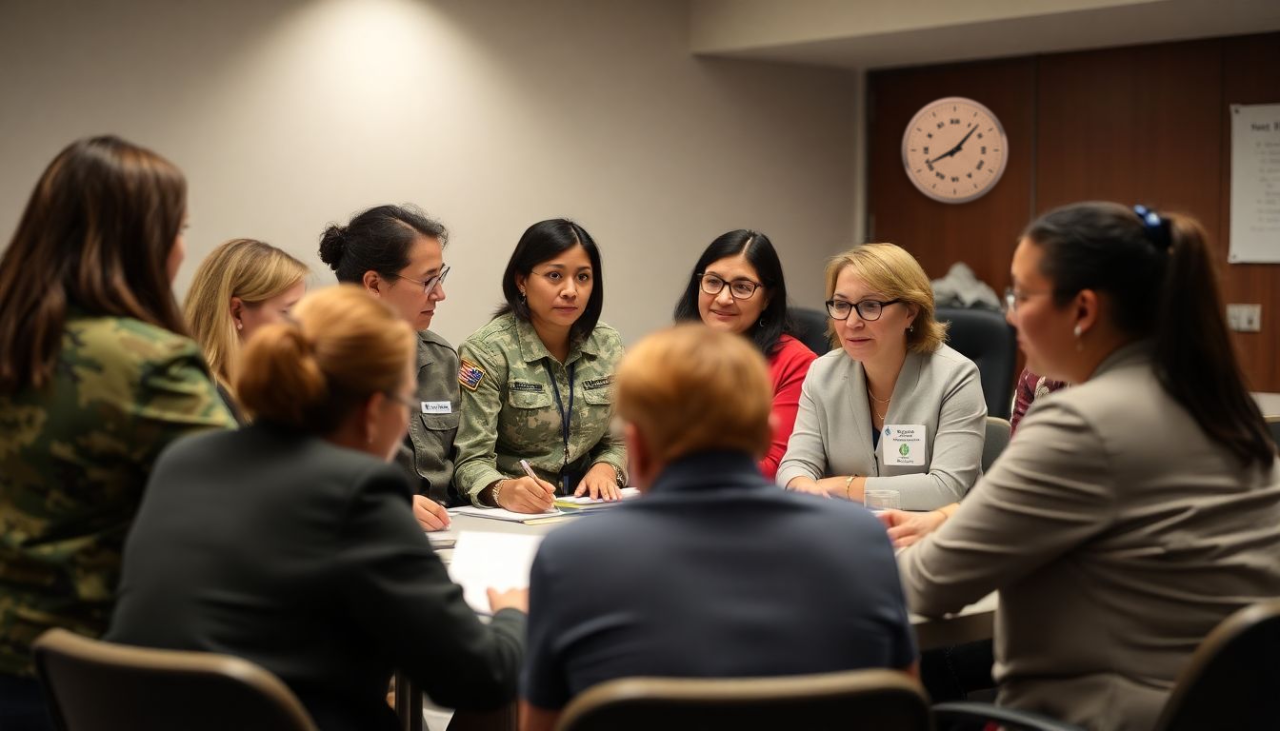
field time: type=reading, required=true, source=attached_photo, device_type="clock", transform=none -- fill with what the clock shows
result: 8:07
